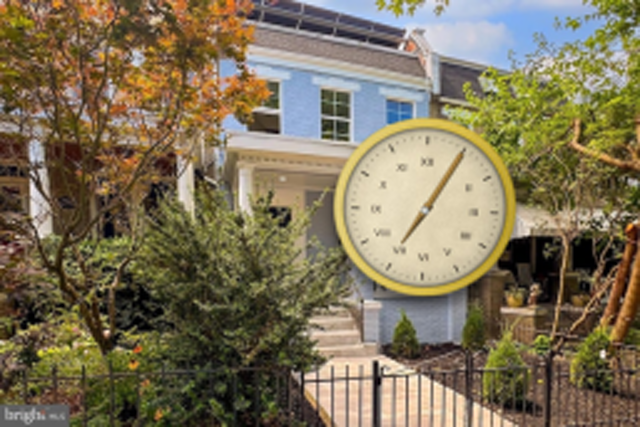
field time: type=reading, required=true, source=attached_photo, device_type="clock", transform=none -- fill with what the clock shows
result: 7:05
